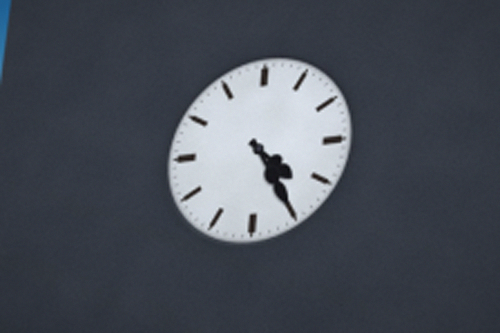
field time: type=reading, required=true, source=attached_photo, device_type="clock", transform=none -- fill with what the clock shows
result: 4:25
